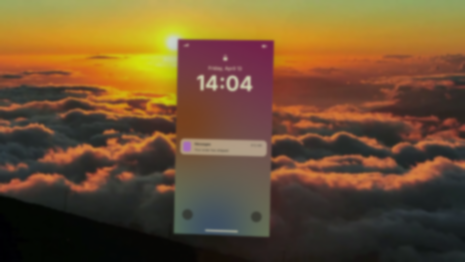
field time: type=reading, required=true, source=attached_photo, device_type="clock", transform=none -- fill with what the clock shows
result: 14:04
